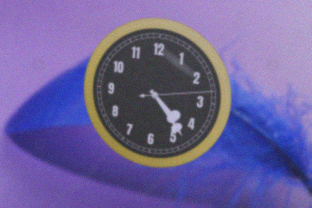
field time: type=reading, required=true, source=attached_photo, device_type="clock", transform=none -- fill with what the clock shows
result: 4:23:13
